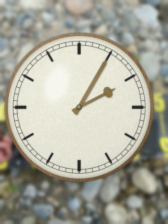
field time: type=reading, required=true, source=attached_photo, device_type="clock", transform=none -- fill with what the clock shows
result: 2:05
